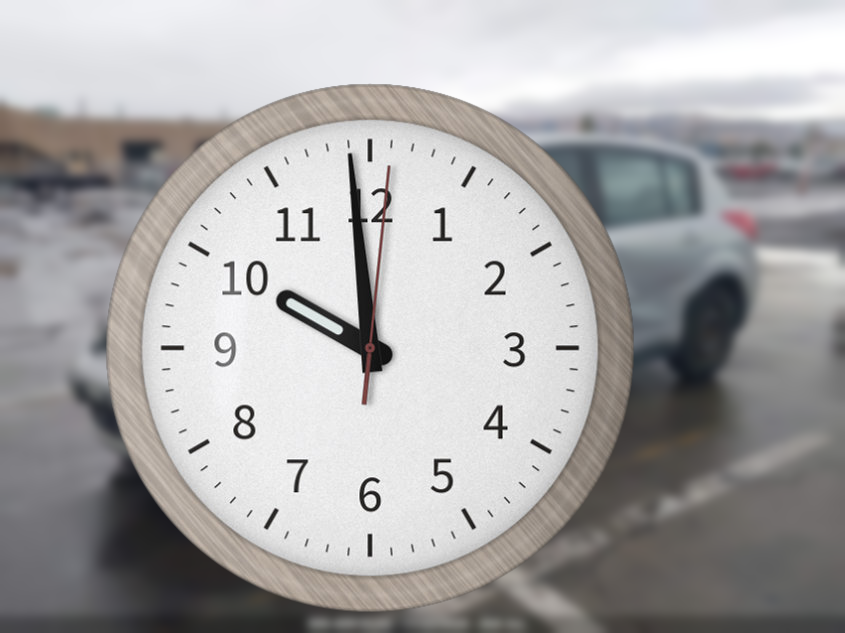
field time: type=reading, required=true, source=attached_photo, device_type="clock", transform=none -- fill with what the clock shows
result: 9:59:01
